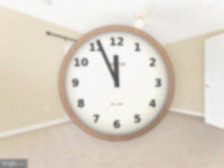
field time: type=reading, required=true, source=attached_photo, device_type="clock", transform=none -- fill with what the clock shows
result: 11:56
